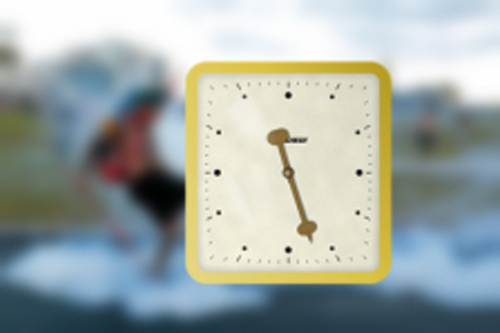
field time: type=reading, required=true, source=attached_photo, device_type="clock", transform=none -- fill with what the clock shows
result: 11:27
